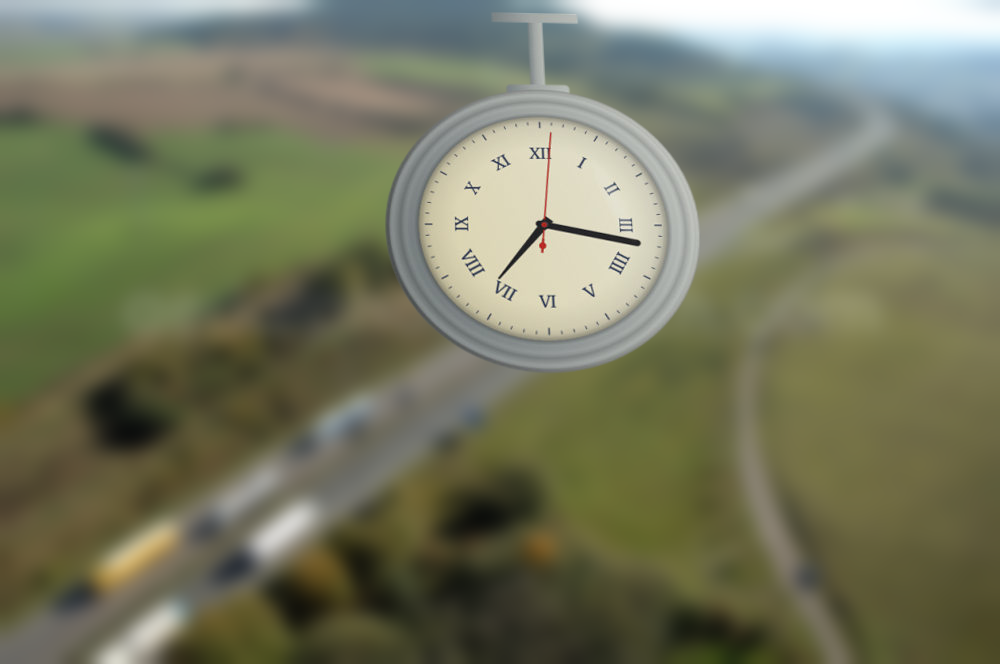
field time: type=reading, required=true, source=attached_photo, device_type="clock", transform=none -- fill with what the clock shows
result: 7:17:01
